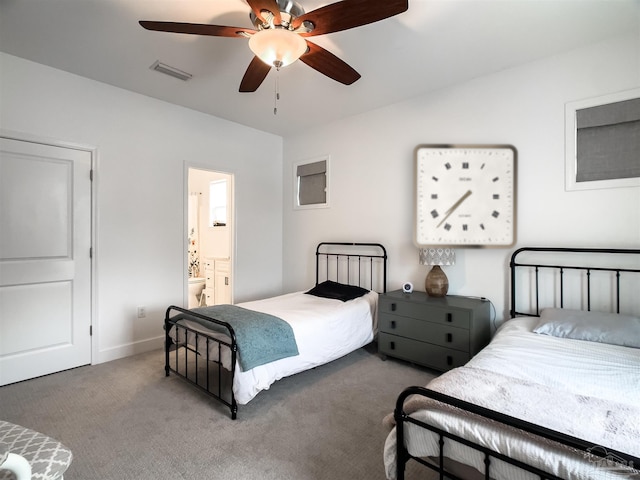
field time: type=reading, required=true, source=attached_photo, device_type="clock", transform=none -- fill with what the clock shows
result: 7:37
